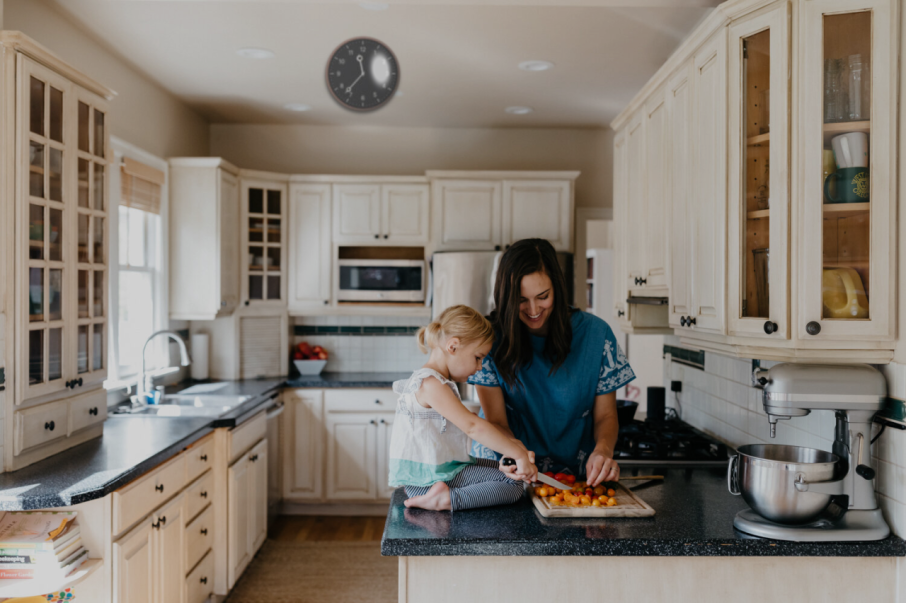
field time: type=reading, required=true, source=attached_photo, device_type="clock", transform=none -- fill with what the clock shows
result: 11:37
